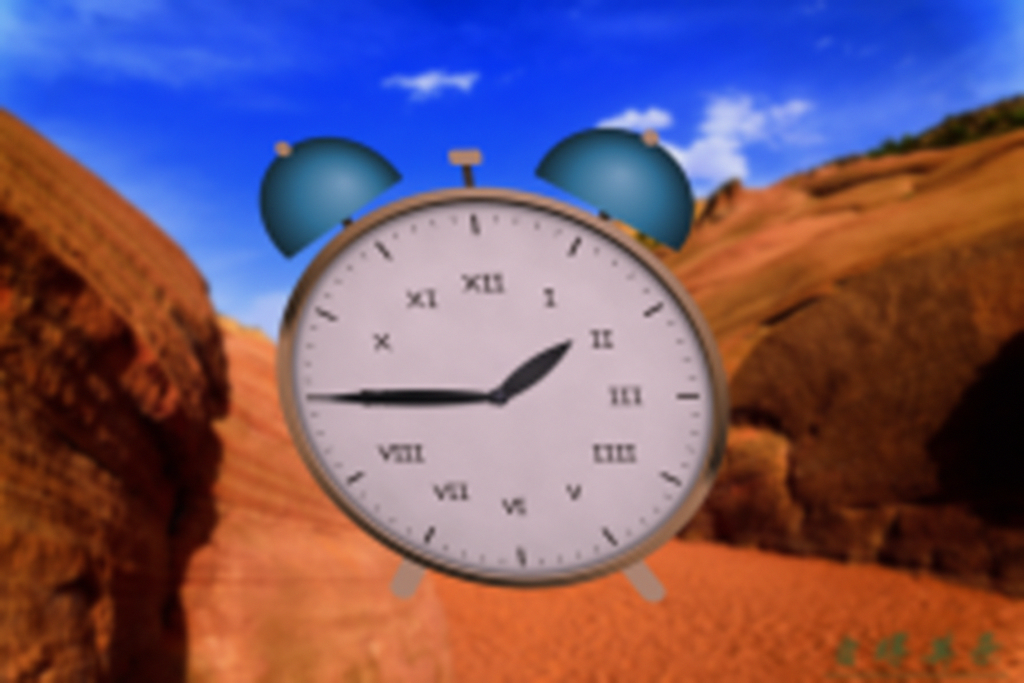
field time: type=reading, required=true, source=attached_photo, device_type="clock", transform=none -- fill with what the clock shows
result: 1:45
